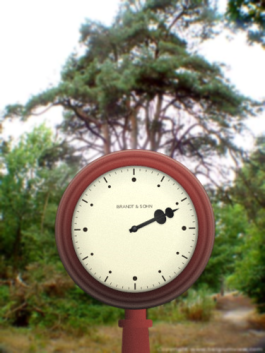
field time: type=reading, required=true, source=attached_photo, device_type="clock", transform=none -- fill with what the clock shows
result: 2:11
